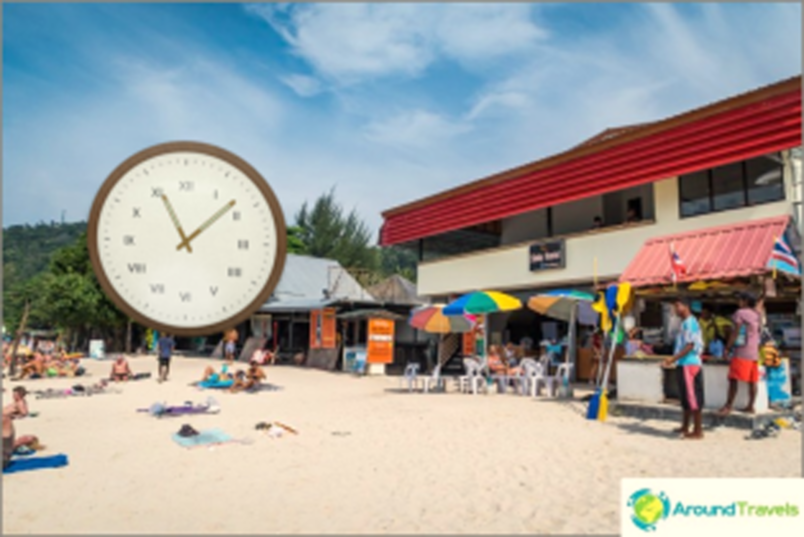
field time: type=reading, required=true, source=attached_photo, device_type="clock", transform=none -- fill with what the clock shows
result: 11:08
